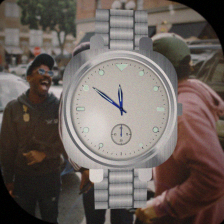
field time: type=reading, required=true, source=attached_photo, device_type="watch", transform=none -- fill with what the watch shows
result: 11:51
